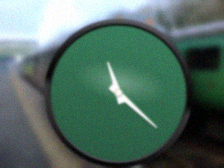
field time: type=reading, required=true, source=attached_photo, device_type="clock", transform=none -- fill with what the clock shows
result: 11:22
